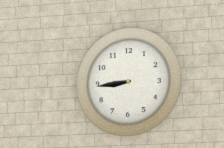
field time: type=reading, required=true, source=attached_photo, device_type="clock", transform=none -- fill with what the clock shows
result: 8:44
